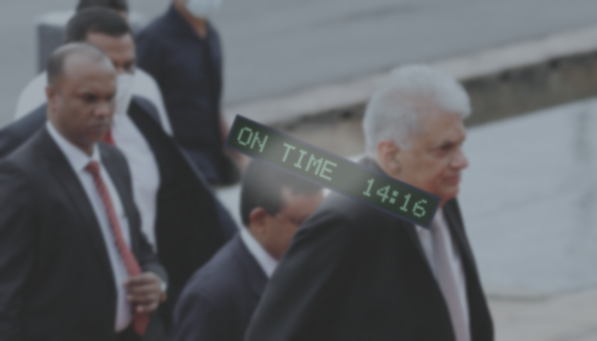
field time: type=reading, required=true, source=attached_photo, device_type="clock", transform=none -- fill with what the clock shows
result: 14:16
